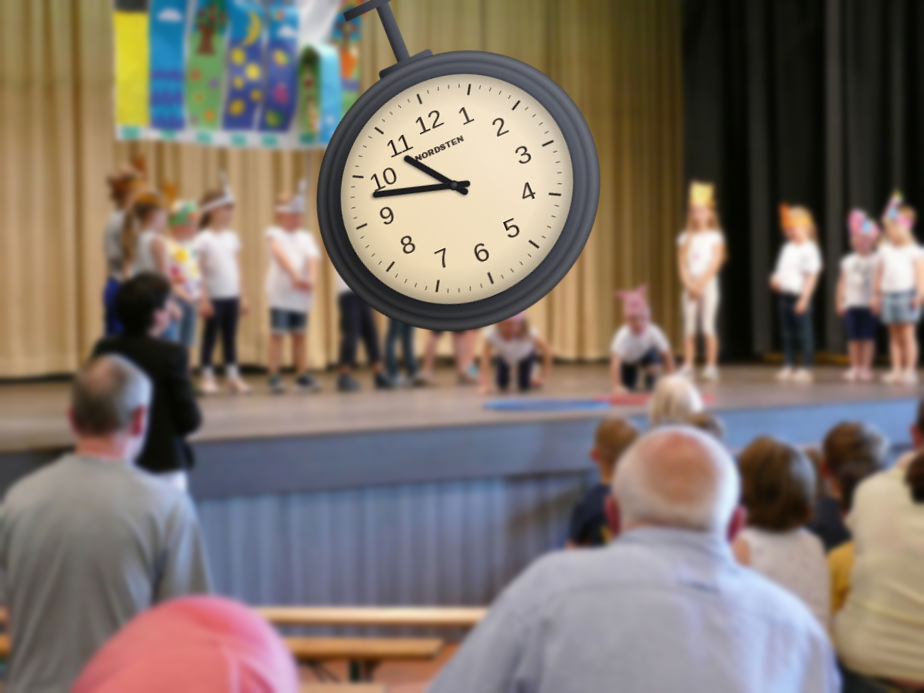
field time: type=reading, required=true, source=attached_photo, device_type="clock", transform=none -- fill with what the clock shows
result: 10:48
